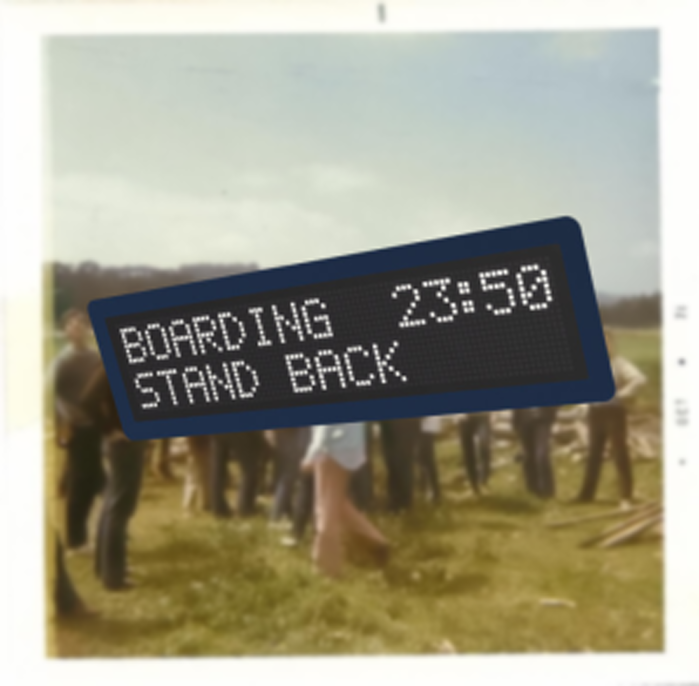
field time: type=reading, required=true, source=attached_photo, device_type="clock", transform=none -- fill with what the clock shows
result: 23:50
